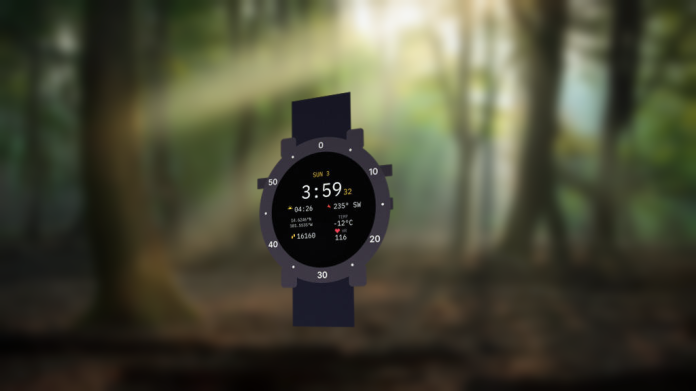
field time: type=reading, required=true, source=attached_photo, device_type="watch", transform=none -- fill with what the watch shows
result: 3:59:32
